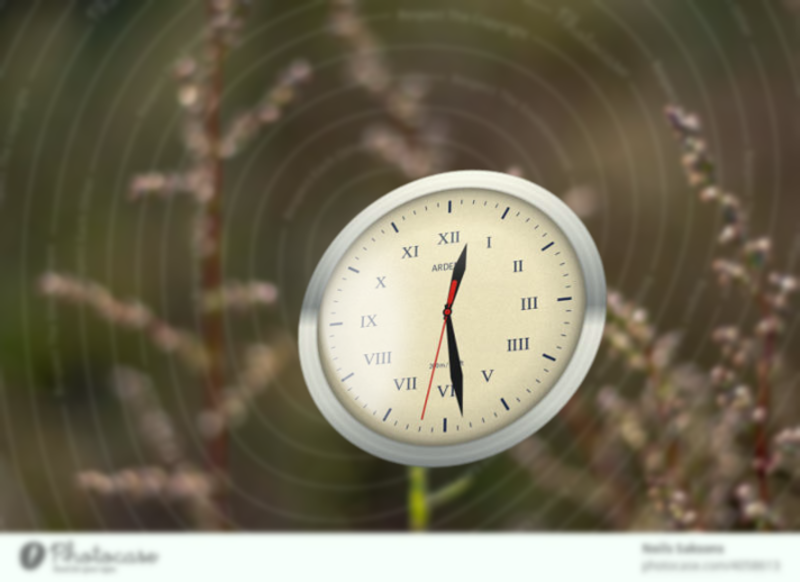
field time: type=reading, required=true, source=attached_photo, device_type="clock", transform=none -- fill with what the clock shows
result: 12:28:32
